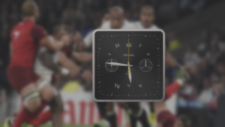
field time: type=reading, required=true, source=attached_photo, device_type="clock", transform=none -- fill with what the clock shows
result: 5:46
